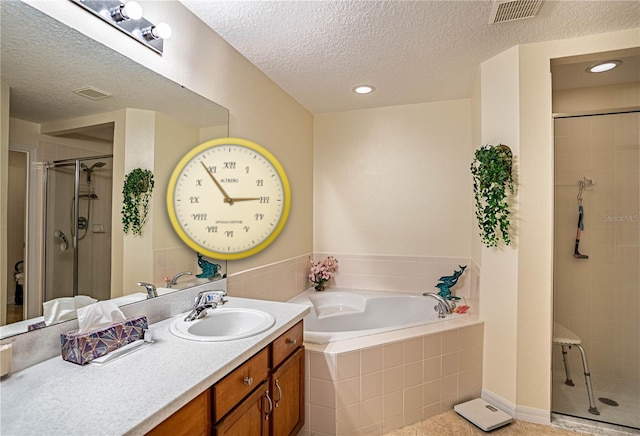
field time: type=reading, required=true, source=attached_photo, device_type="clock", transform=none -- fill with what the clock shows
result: 2:54
